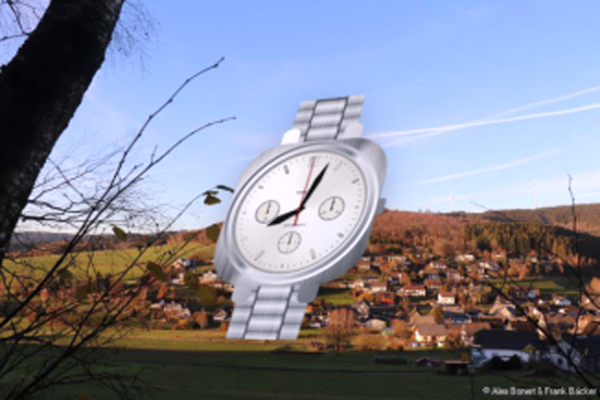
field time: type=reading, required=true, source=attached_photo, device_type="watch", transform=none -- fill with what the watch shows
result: 8:03
